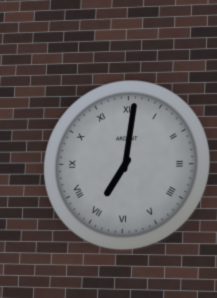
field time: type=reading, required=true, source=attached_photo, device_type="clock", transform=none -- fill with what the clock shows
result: 7:01
